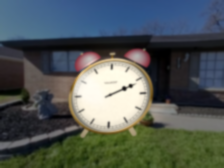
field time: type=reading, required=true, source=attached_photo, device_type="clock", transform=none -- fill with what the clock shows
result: 2:11
